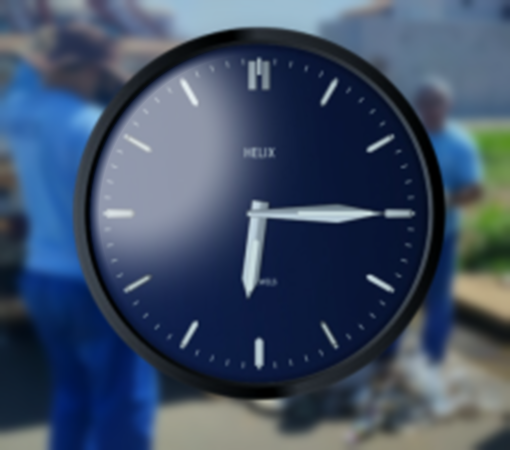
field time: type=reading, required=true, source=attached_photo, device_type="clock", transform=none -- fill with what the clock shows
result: 6:15
